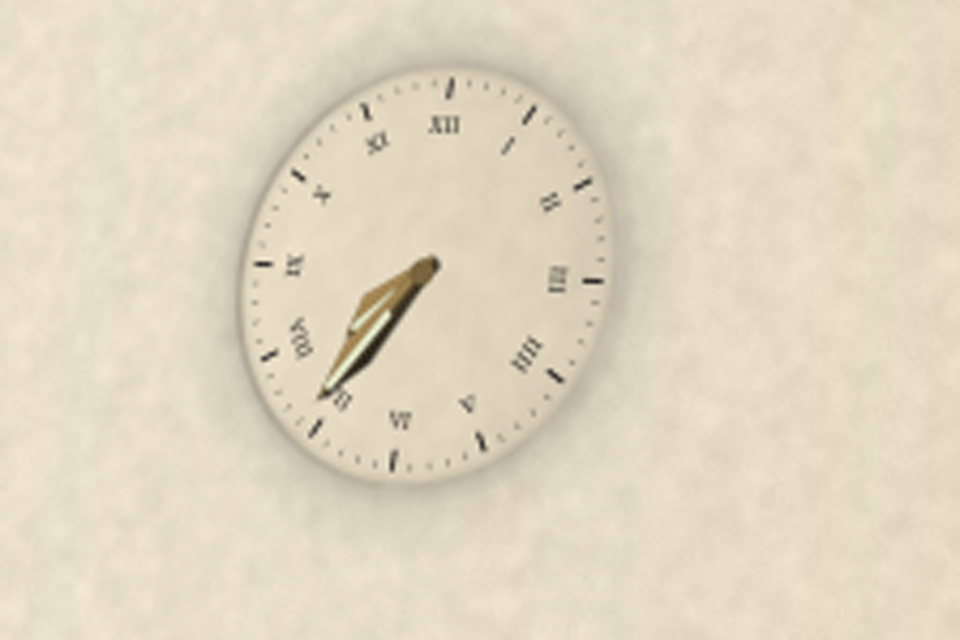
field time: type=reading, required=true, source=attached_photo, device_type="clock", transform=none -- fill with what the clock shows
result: 7:36
